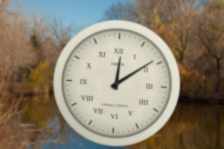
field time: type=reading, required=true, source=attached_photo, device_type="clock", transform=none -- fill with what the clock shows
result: 12:09
